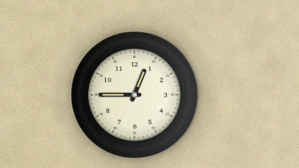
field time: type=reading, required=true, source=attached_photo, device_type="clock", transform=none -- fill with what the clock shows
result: 12:45
